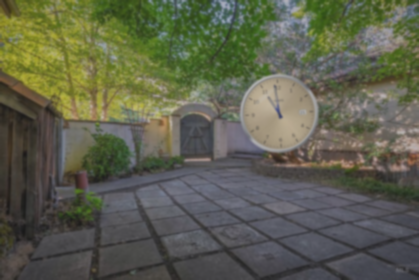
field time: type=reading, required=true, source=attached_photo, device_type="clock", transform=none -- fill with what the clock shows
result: 10:59
